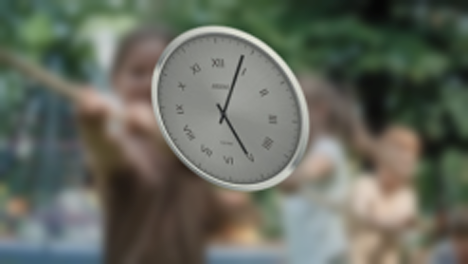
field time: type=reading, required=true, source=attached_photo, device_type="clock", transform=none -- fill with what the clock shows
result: 5:04
